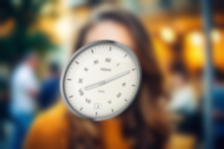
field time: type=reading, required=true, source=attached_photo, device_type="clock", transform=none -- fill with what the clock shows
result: 8:10
